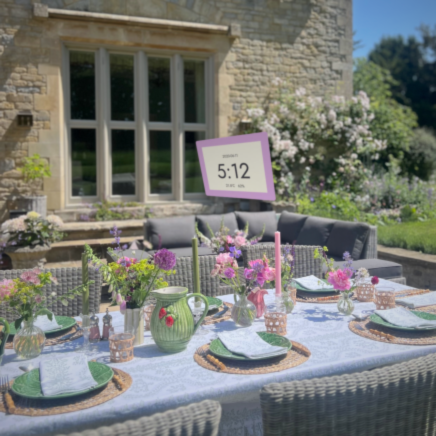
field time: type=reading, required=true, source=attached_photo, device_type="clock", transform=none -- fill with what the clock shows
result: 5:12
